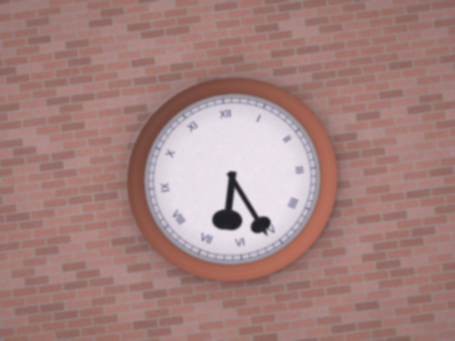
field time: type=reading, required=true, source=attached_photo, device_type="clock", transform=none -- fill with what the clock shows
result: 6:26
